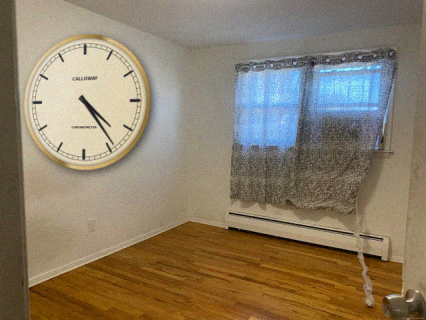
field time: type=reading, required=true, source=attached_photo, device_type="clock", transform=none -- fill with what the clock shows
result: 4:24
